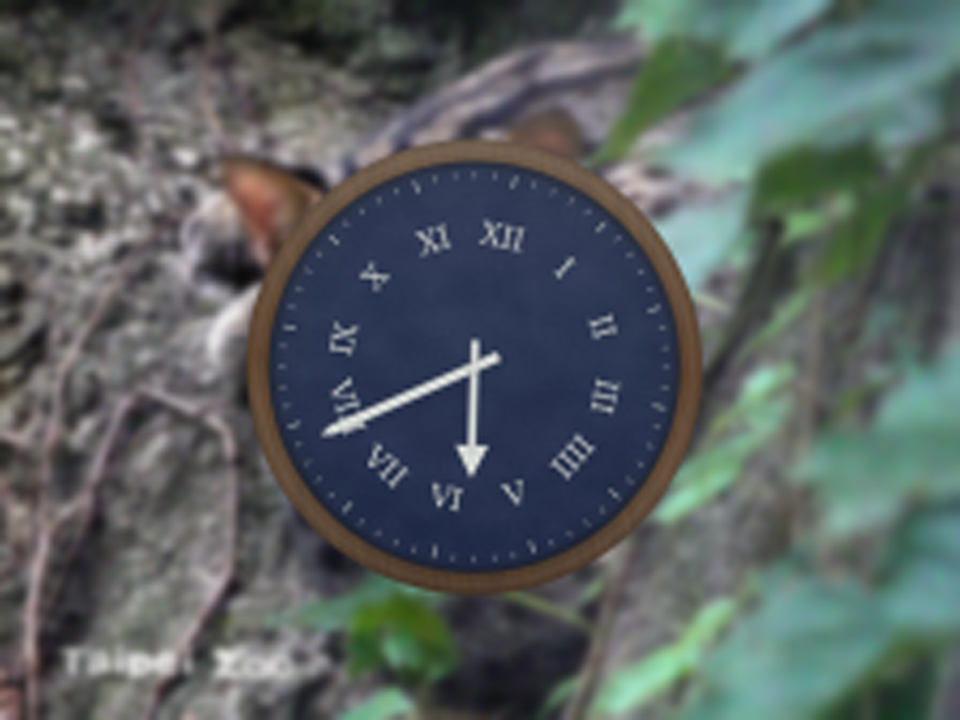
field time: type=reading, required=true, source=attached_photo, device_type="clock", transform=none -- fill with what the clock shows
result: 5:39
